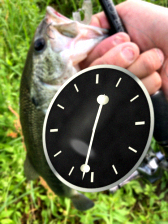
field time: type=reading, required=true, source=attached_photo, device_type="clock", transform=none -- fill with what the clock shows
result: 12:32
